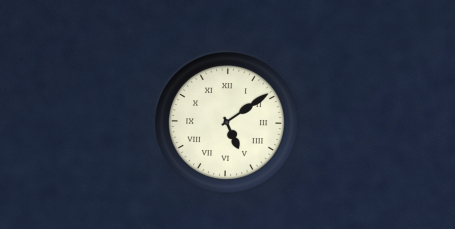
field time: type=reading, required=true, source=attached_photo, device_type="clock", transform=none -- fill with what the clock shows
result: 5:09
